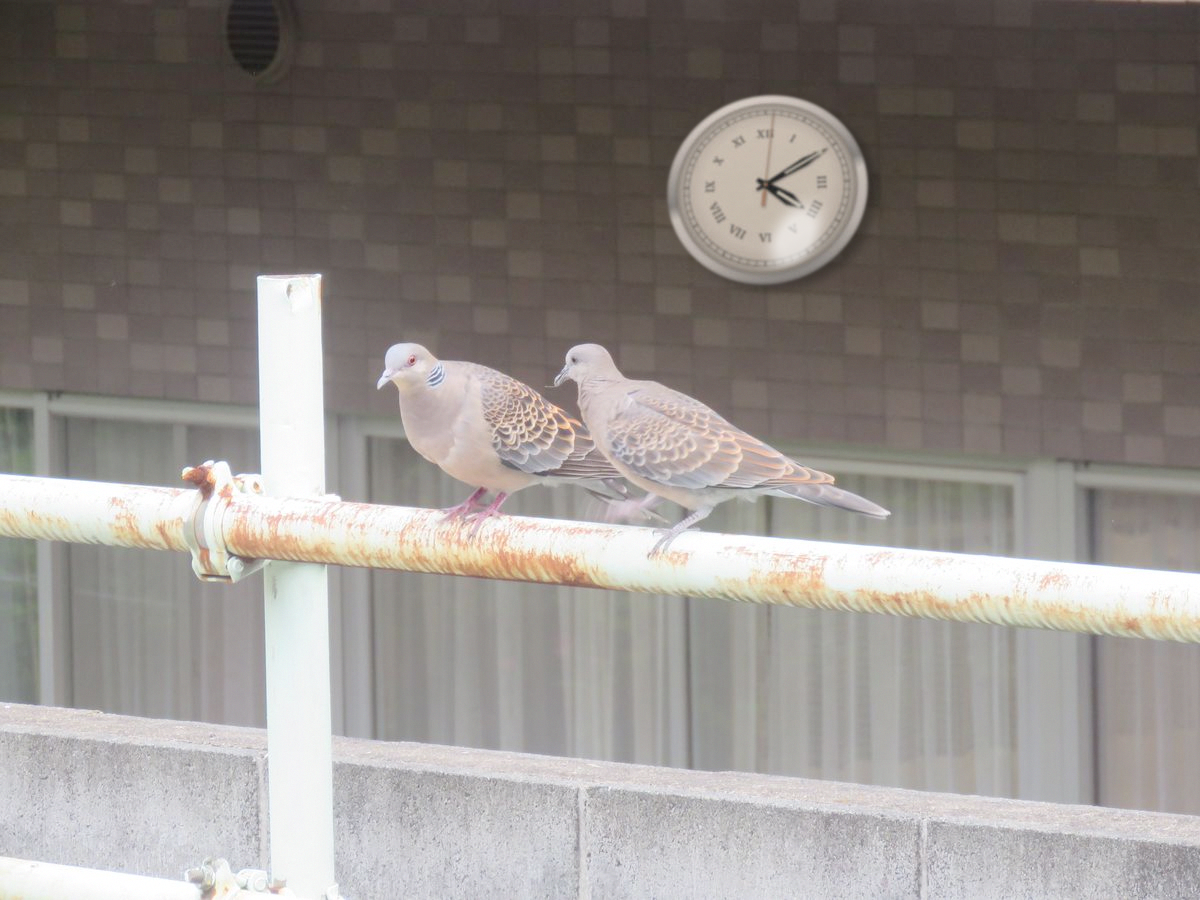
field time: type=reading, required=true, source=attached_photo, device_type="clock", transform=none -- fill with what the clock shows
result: 4:10:01
